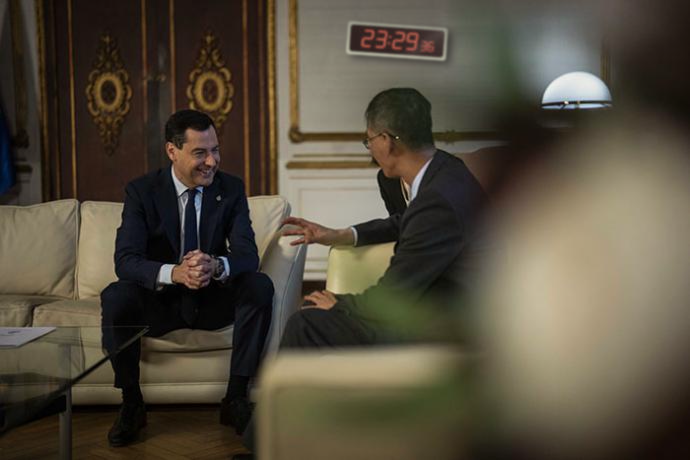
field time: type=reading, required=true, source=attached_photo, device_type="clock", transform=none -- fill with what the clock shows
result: 23:29
